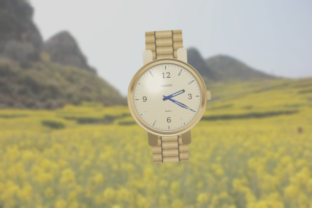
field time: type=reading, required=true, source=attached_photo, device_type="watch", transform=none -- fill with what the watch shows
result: 2:20
